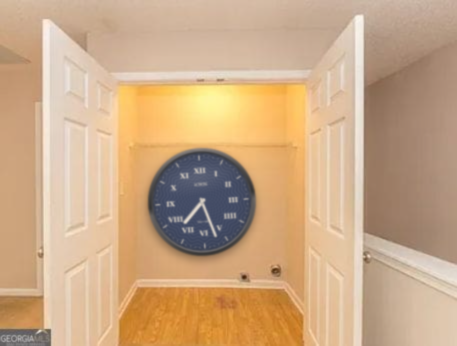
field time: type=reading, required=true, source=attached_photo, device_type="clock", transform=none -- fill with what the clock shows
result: 7:27
